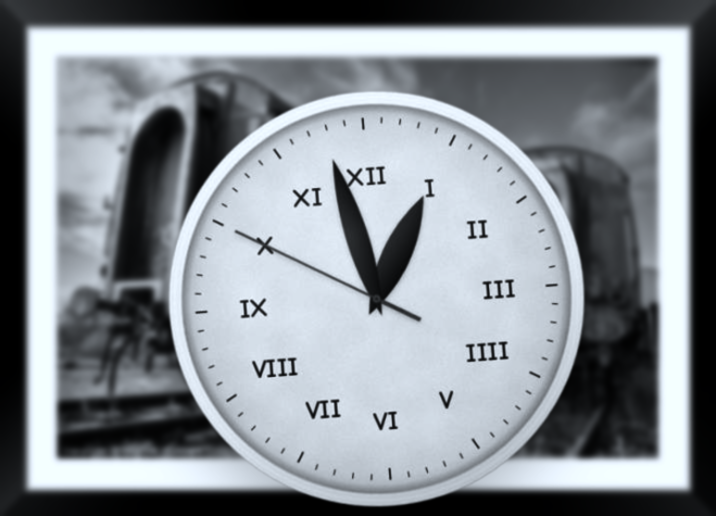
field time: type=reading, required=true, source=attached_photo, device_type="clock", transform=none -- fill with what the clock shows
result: 12:57:50
